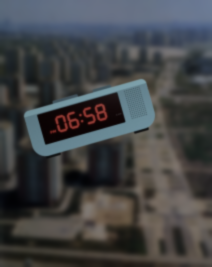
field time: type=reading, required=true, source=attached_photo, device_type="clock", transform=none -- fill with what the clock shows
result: 6:58
